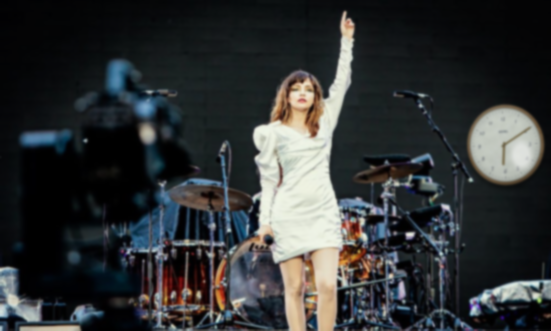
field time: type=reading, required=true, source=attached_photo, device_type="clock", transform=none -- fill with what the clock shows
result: 6:10
